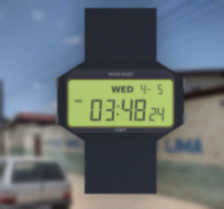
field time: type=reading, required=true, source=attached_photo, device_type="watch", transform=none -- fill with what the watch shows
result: 3:48:24
